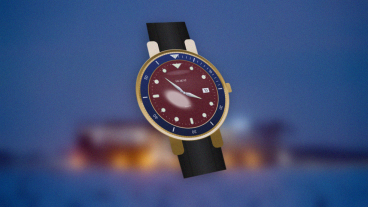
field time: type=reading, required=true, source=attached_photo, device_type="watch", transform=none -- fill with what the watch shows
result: 3:53
